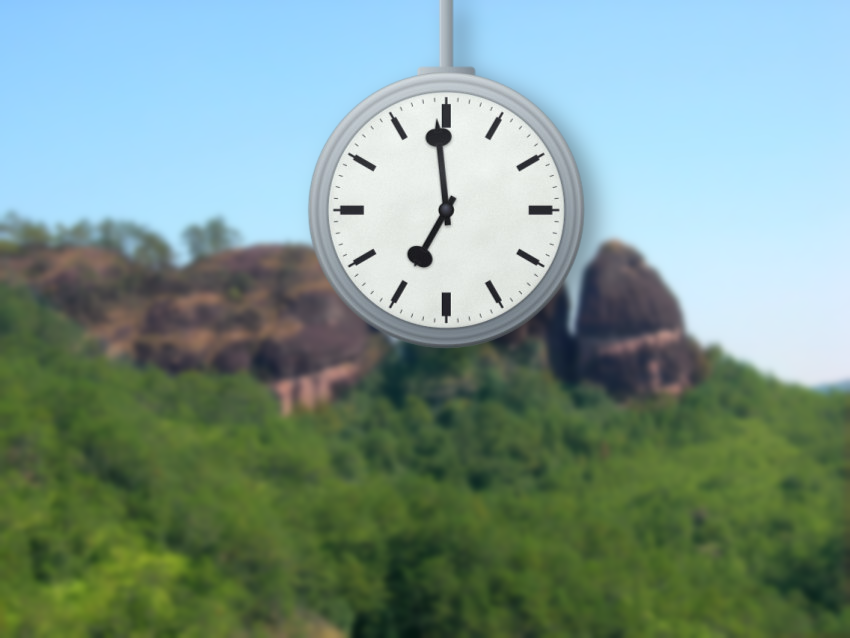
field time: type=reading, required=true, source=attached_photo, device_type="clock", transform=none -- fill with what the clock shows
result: 6:59
